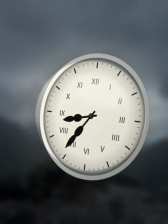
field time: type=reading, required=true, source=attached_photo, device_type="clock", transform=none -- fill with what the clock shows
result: 8:36
